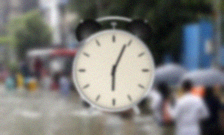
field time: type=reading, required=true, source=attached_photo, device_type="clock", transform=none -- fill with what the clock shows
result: 6:04
